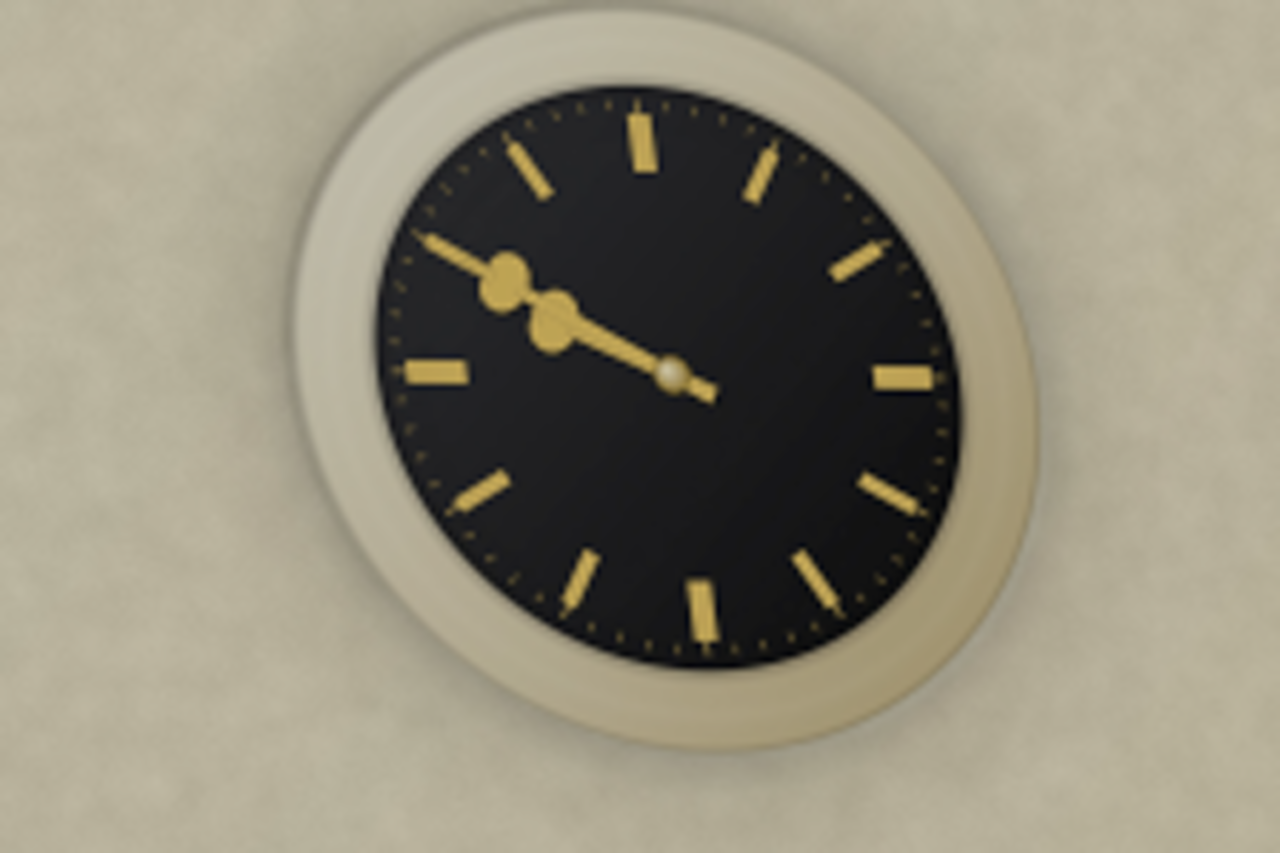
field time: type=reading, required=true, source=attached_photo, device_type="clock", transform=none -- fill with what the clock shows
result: 9:50
